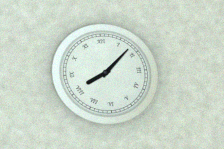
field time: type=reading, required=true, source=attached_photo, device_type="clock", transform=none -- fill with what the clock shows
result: 8:08
